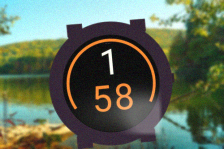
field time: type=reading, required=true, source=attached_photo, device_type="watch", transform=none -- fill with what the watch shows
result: 1:58
